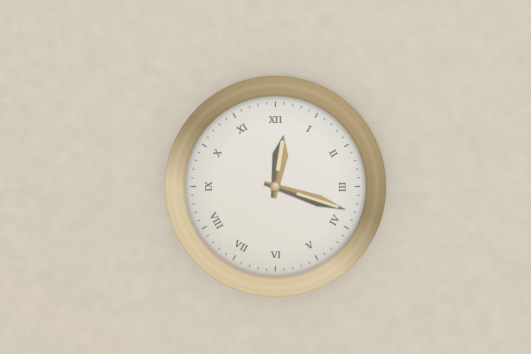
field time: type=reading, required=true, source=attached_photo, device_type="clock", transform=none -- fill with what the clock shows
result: 12:18
